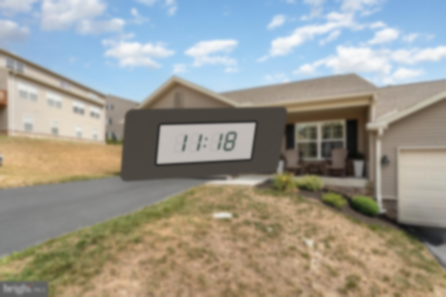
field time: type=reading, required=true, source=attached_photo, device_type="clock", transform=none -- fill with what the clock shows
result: 11:18
